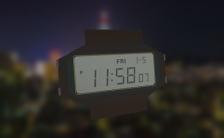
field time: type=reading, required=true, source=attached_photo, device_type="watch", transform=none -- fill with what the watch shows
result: 11:58:07
